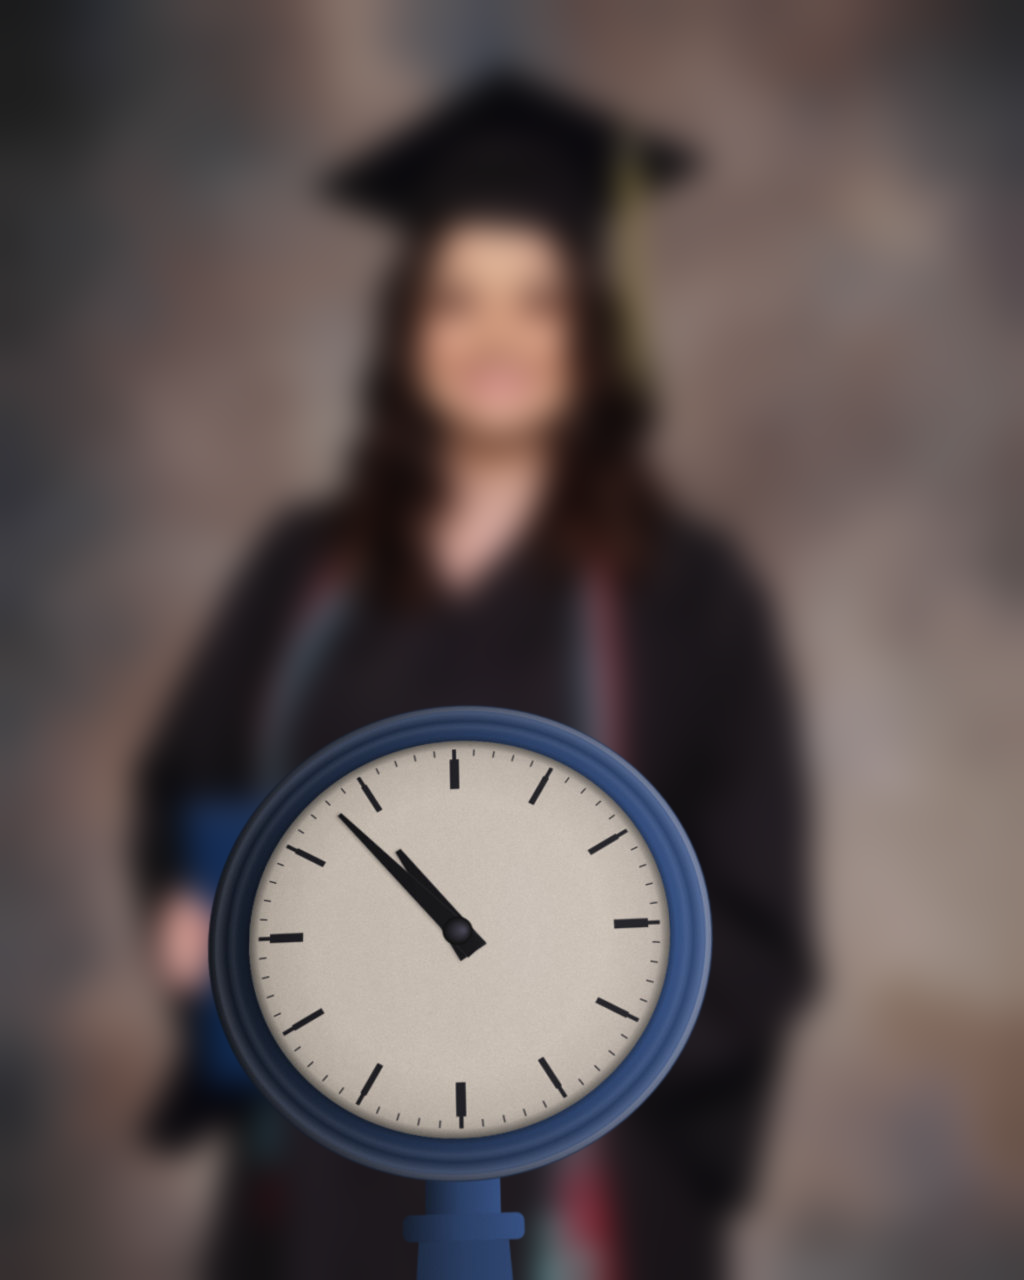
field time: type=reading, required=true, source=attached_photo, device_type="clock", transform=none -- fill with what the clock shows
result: 10:53
